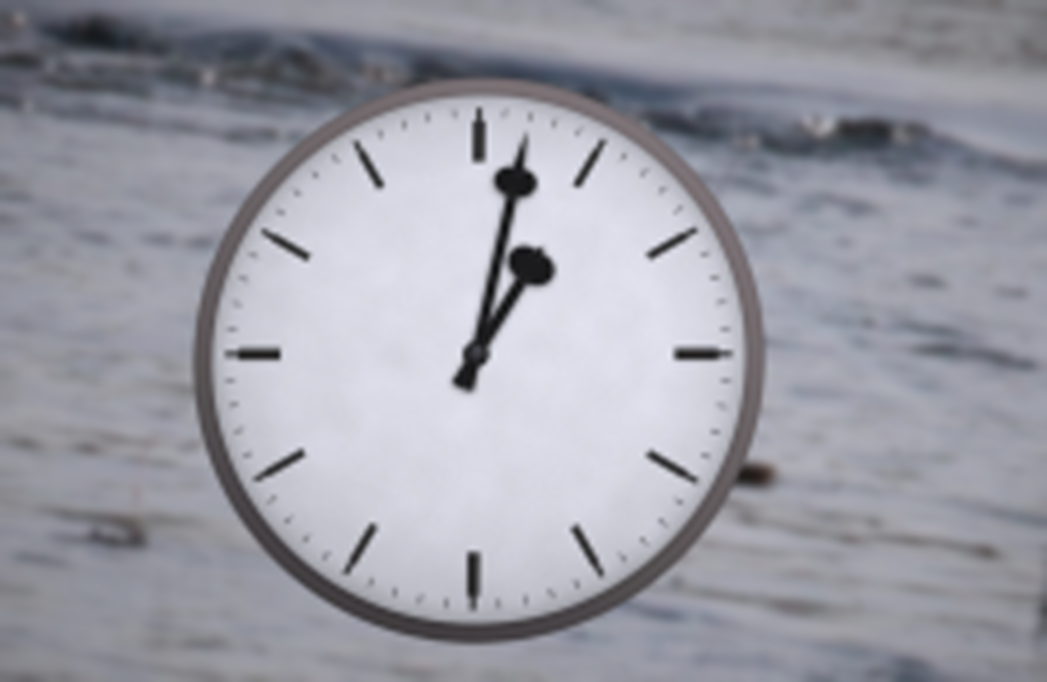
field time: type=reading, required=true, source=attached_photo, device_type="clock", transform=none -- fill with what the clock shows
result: 1:02
